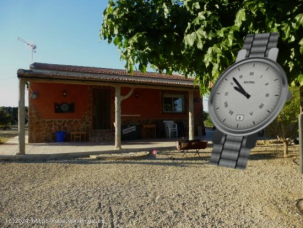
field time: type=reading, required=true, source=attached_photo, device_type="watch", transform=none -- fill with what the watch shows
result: 9:52
